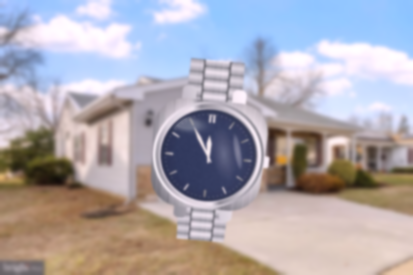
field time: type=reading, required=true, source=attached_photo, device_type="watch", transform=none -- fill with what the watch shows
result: 11:55
